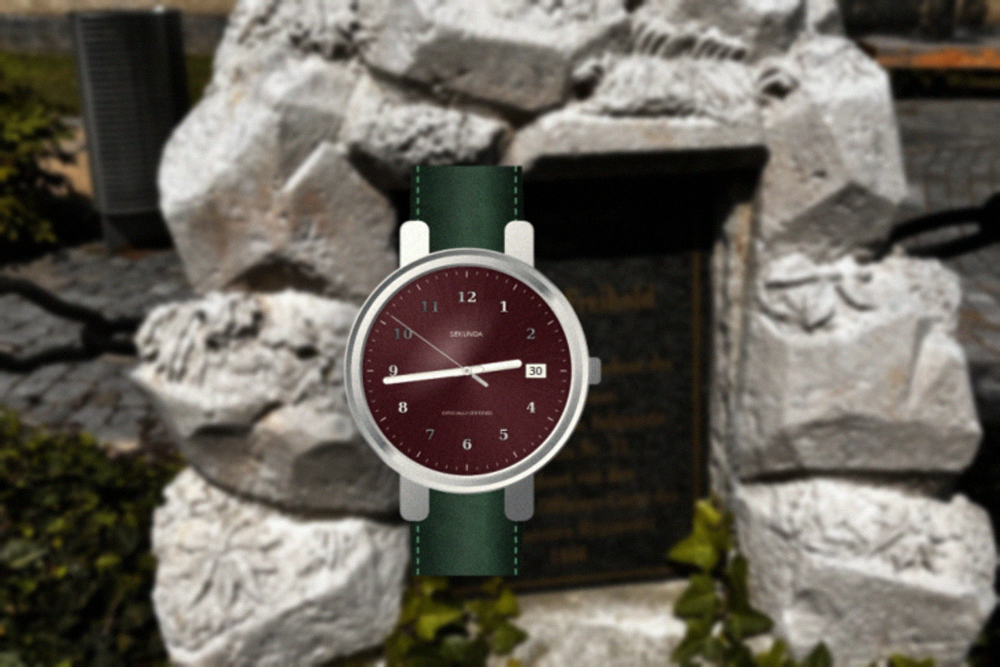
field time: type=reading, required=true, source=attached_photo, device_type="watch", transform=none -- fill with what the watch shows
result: 2:43:51
